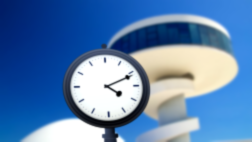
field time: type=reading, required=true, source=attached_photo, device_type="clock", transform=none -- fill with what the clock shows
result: 4:11
